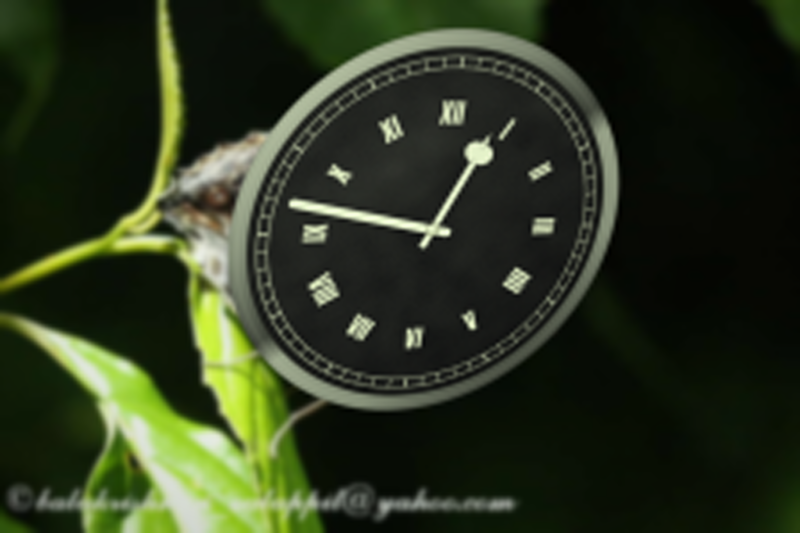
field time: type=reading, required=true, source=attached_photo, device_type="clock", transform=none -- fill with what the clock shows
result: 12:47
